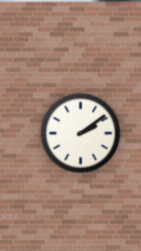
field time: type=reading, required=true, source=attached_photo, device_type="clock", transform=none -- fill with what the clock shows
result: 2:09
